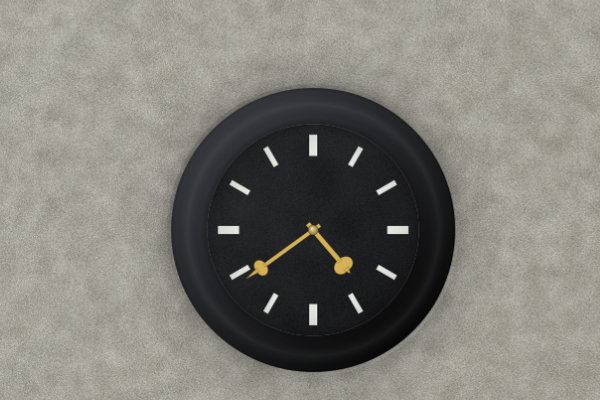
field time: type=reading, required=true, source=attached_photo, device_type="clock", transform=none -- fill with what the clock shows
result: 4:39
